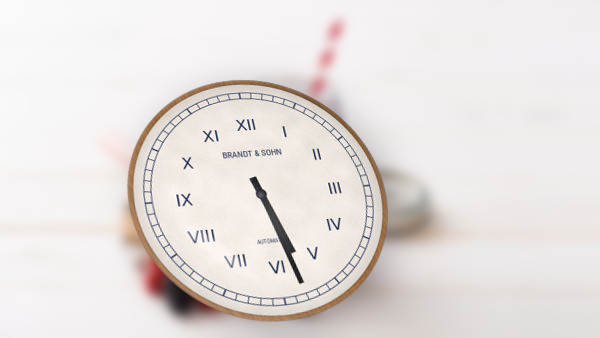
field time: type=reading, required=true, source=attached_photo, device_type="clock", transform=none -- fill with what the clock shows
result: 5:28
